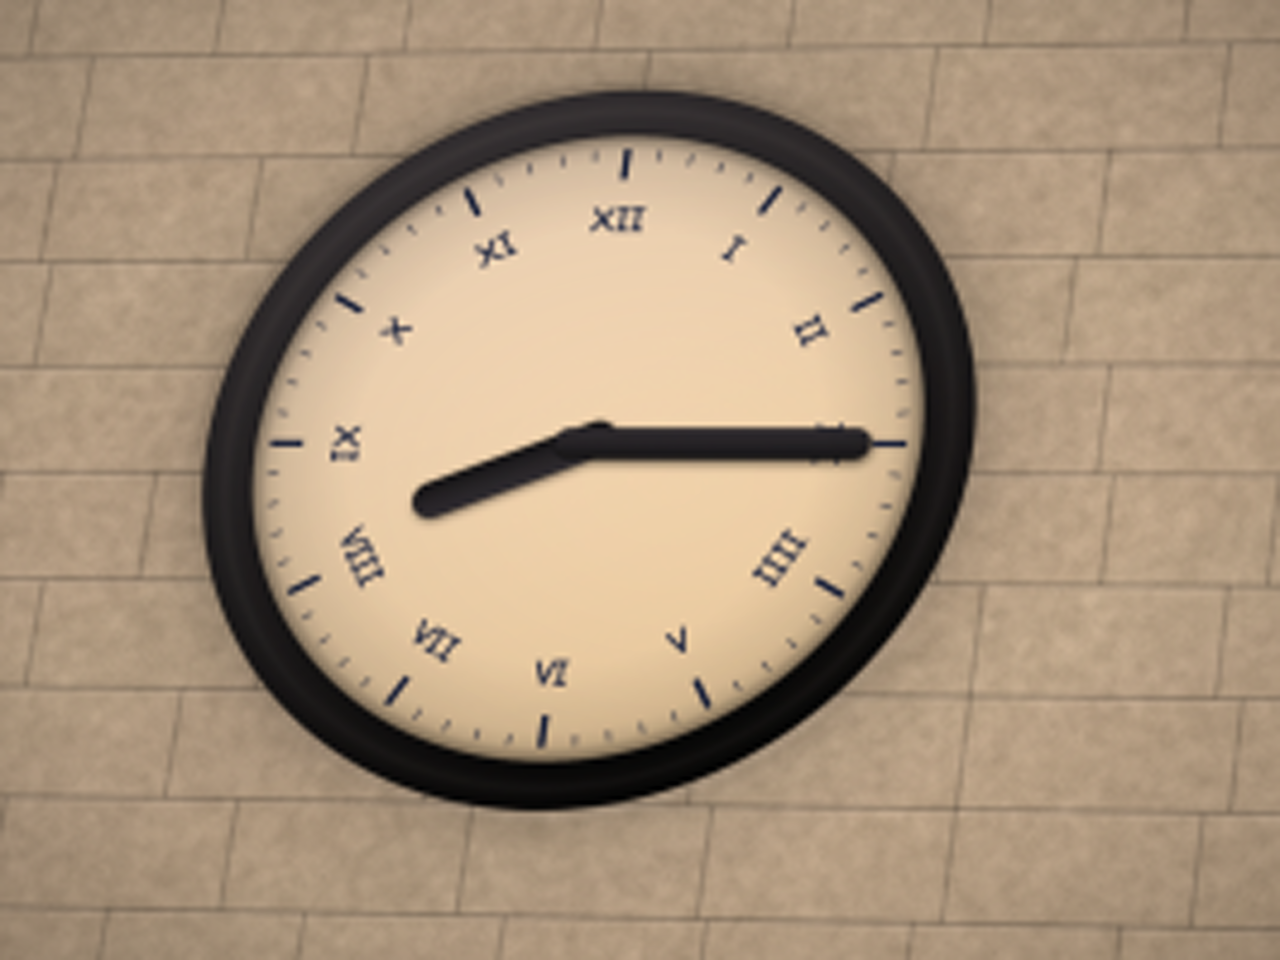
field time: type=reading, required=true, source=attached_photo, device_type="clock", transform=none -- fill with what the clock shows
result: 8:15
